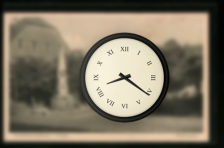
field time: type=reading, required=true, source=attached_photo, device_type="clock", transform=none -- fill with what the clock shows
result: 8:21
